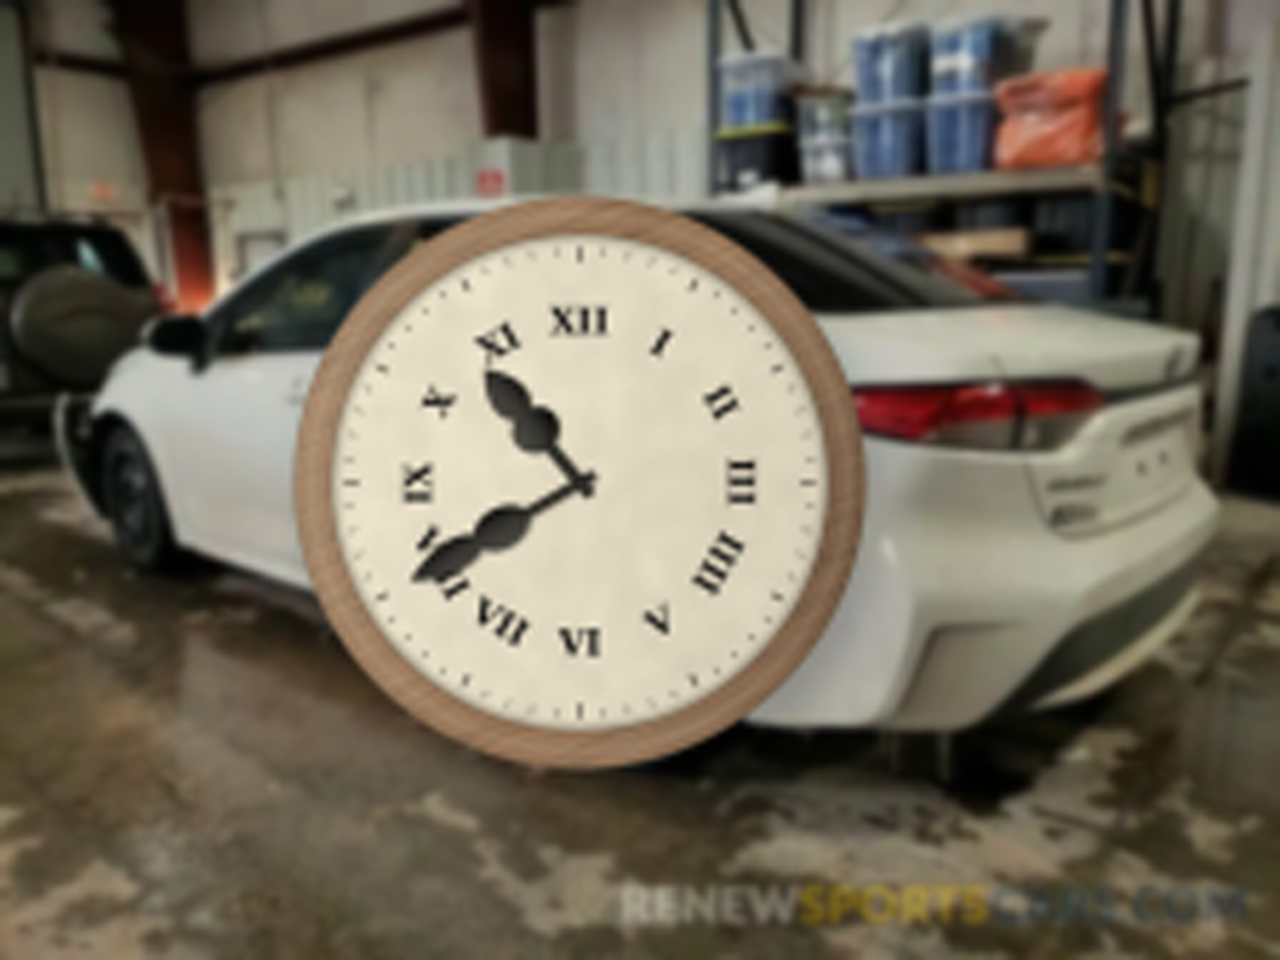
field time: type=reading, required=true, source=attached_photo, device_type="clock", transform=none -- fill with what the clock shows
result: 10:40
